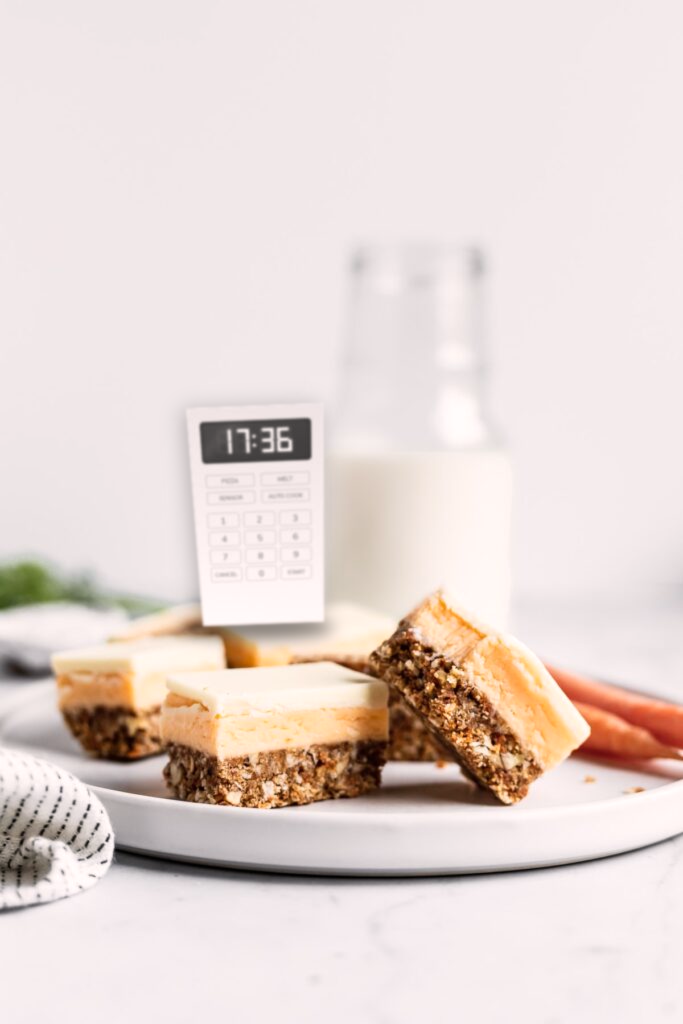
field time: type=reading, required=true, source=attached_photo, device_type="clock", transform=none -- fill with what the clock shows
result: 17:36
